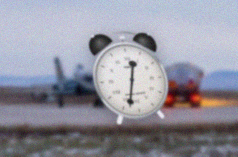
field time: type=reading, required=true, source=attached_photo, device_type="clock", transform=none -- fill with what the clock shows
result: 12:33
